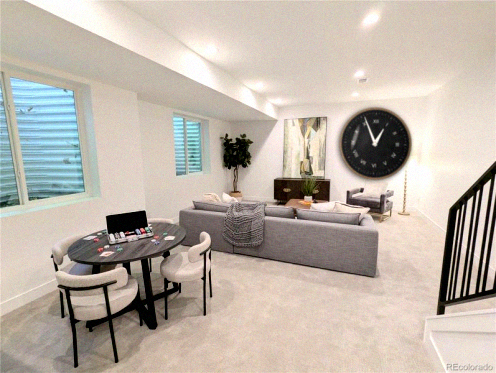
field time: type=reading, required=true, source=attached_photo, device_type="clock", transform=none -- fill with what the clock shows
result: 12:56
